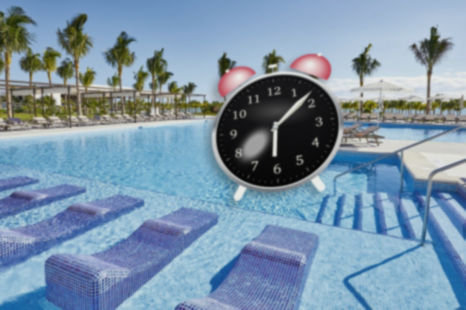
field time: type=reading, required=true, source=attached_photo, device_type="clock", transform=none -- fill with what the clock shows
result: 6:08
